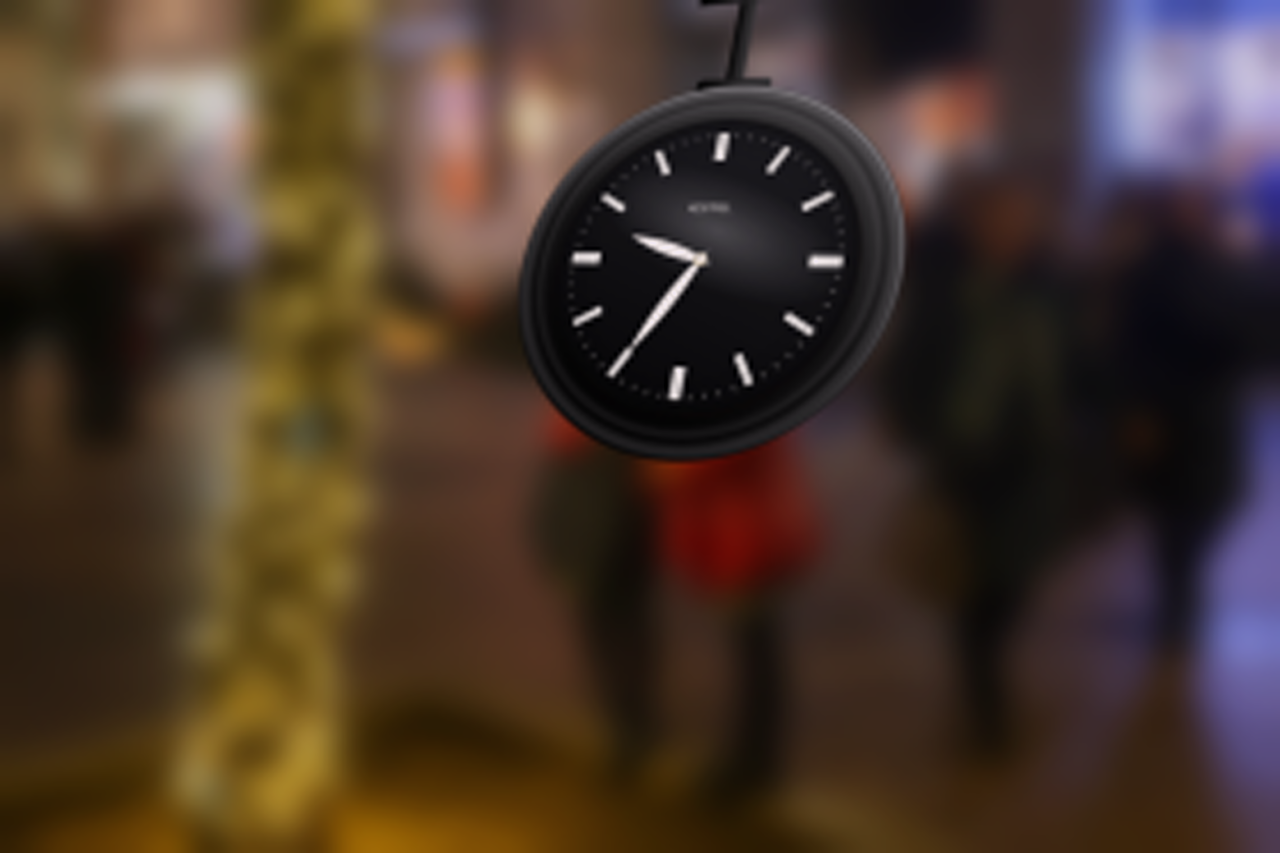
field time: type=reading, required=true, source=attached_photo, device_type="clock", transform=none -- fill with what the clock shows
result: 9:35
